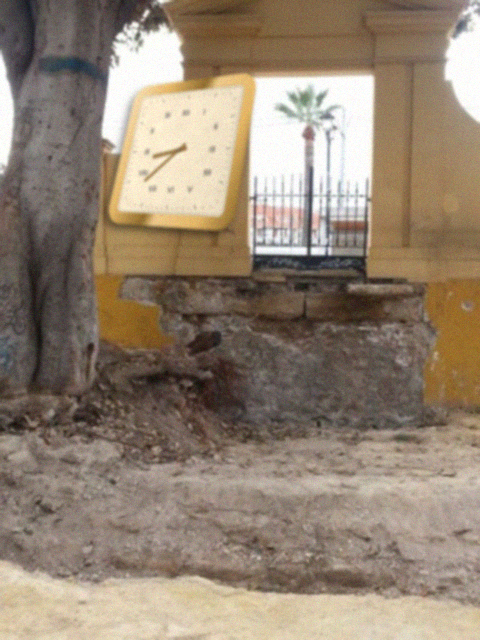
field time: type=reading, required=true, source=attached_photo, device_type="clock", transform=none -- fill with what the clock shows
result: 8:38
